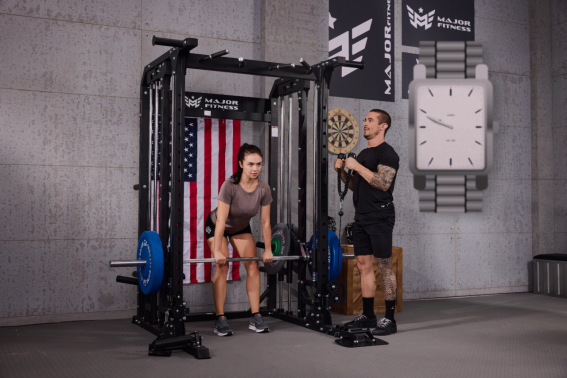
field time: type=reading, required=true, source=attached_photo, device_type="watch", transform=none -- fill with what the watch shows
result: 9:49
